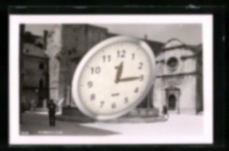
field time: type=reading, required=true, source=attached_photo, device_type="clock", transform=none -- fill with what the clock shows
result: 12:15
